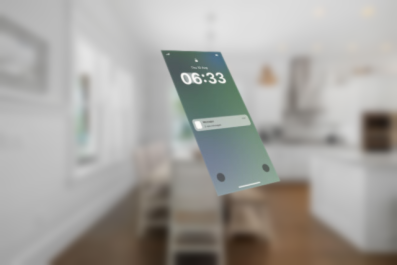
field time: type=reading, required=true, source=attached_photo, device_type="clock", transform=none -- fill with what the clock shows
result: 6:33
